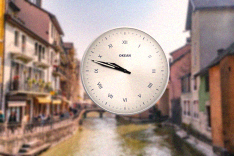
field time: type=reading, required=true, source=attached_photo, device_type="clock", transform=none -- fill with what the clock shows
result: 9:48
